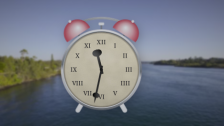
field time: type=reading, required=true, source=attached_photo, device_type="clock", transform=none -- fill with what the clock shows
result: 11:32
